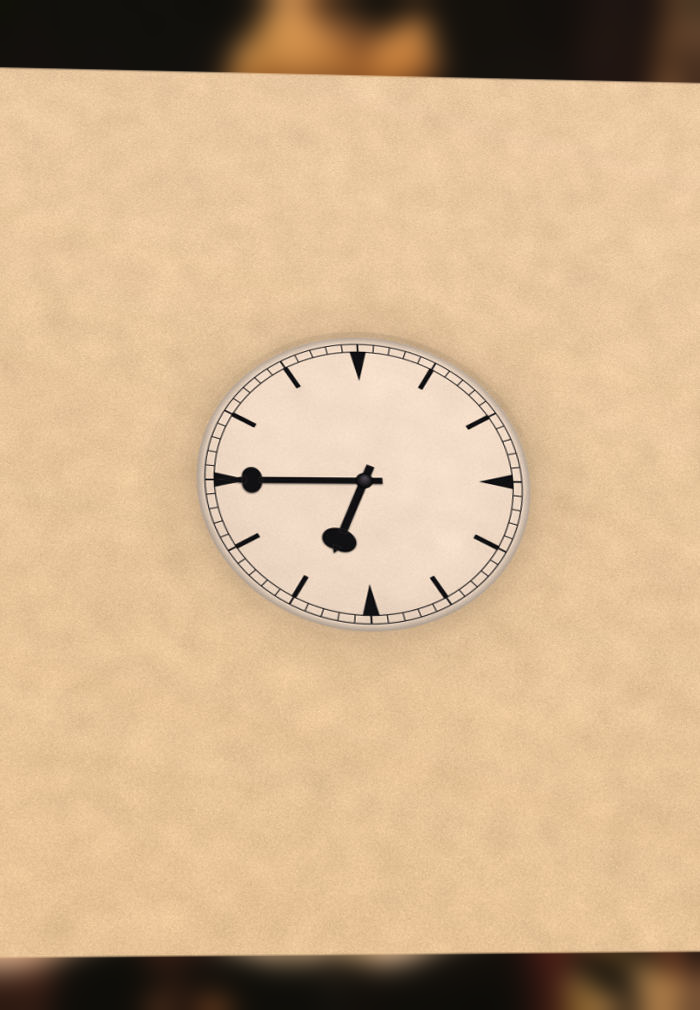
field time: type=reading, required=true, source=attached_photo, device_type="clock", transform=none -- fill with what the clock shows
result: 6:45
